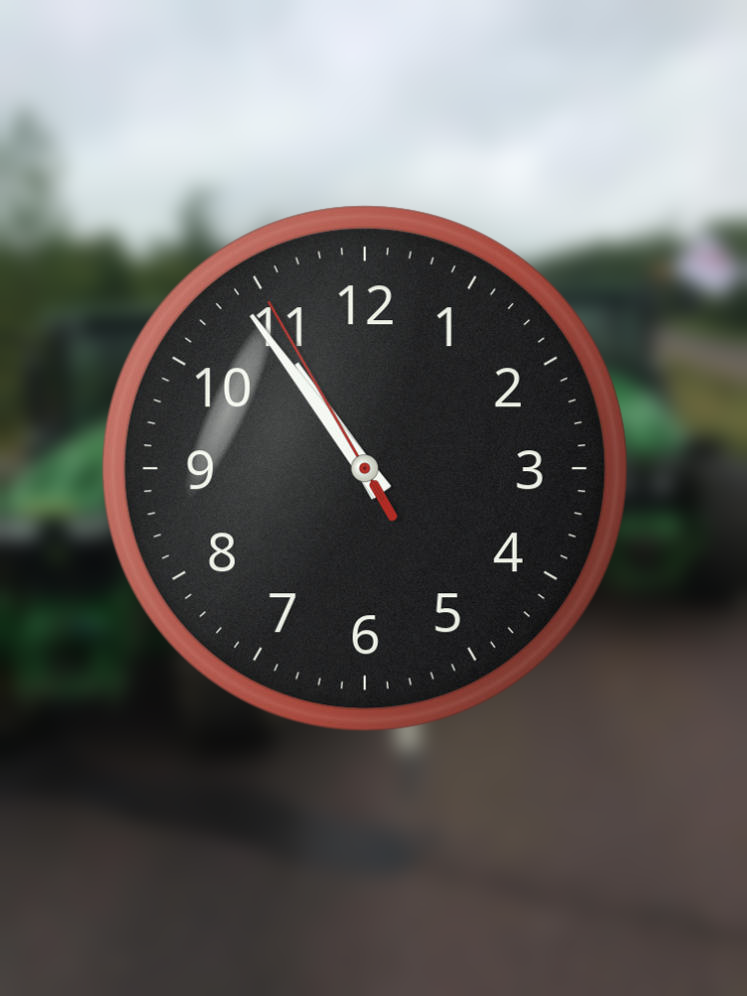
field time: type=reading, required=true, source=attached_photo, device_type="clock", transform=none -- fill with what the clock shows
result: 10:53:55
